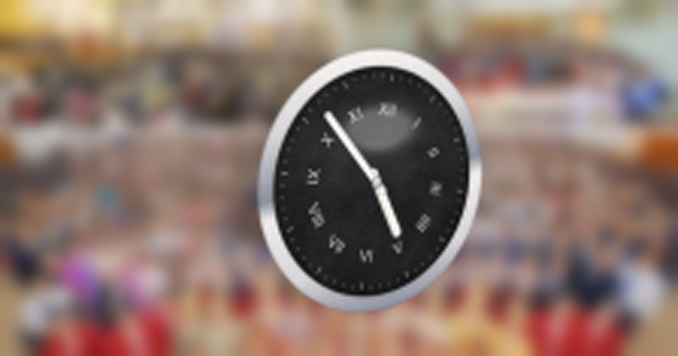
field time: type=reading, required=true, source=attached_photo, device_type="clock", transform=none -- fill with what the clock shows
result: 4:52
